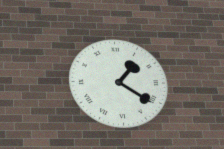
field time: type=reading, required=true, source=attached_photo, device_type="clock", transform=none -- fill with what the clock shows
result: 1:21
